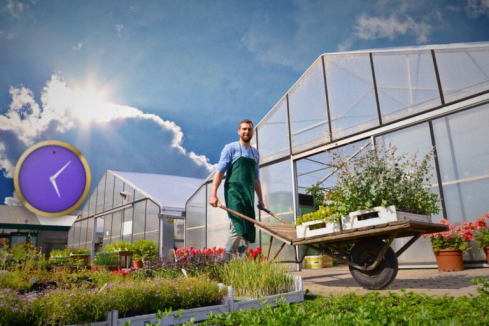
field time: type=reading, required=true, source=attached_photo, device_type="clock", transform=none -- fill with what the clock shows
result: 5:07
